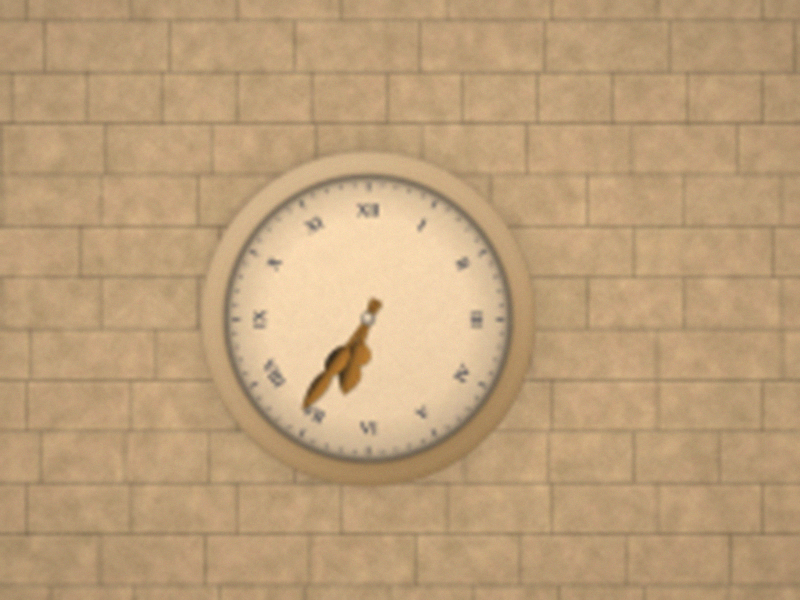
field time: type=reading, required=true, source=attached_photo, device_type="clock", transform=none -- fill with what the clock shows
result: 6:36
